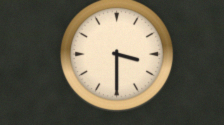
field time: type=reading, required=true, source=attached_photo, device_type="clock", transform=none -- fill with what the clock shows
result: 3:30
